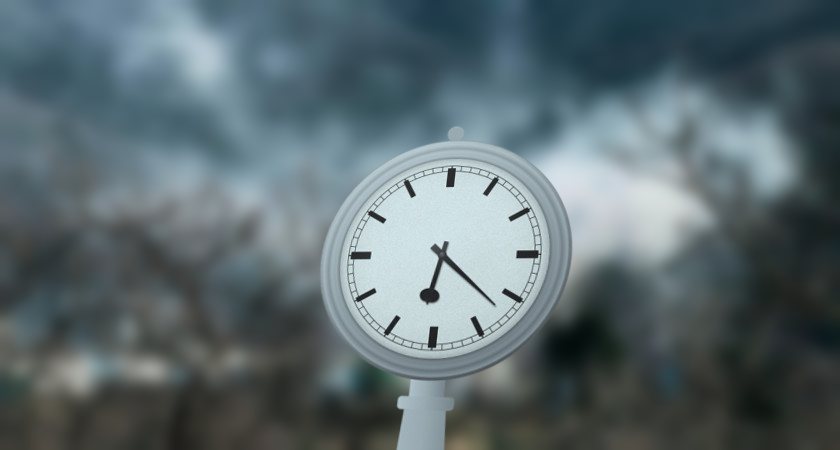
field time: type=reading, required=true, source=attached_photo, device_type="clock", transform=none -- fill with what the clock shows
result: 6:22
